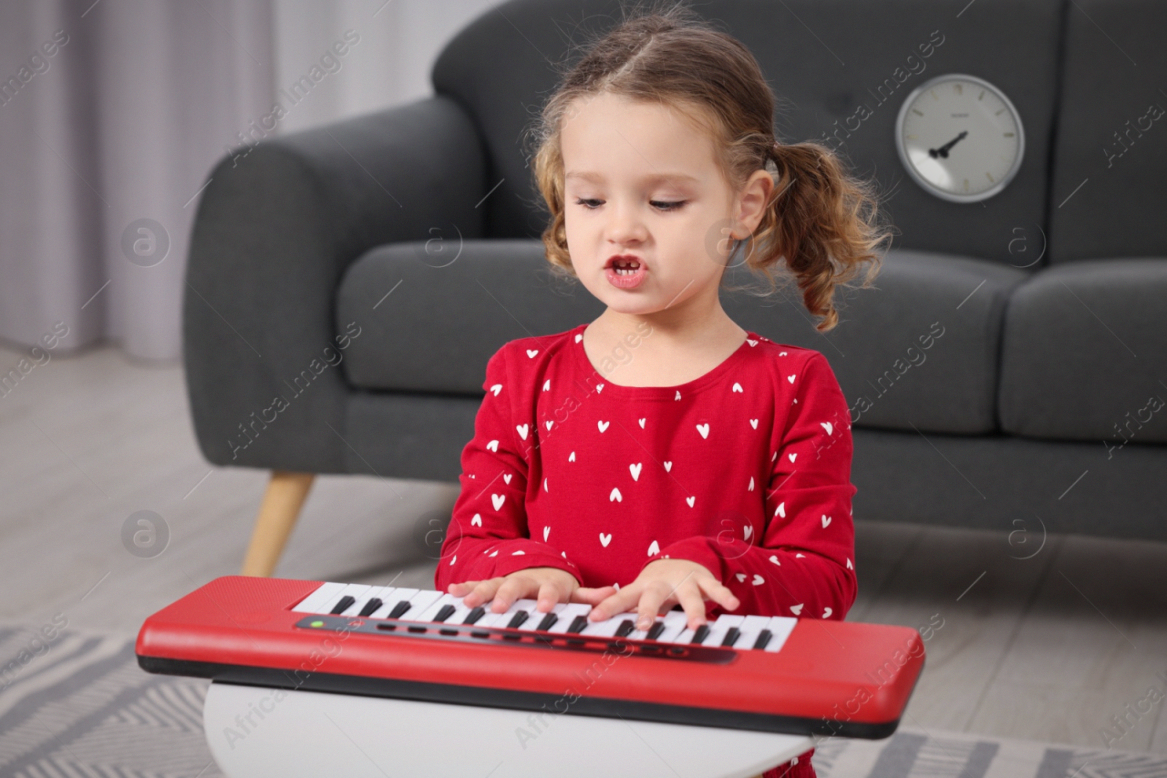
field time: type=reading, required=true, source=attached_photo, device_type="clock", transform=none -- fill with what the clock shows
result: 7:40
